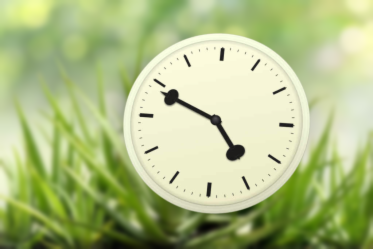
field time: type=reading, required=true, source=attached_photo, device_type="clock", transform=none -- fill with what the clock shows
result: 4:49
